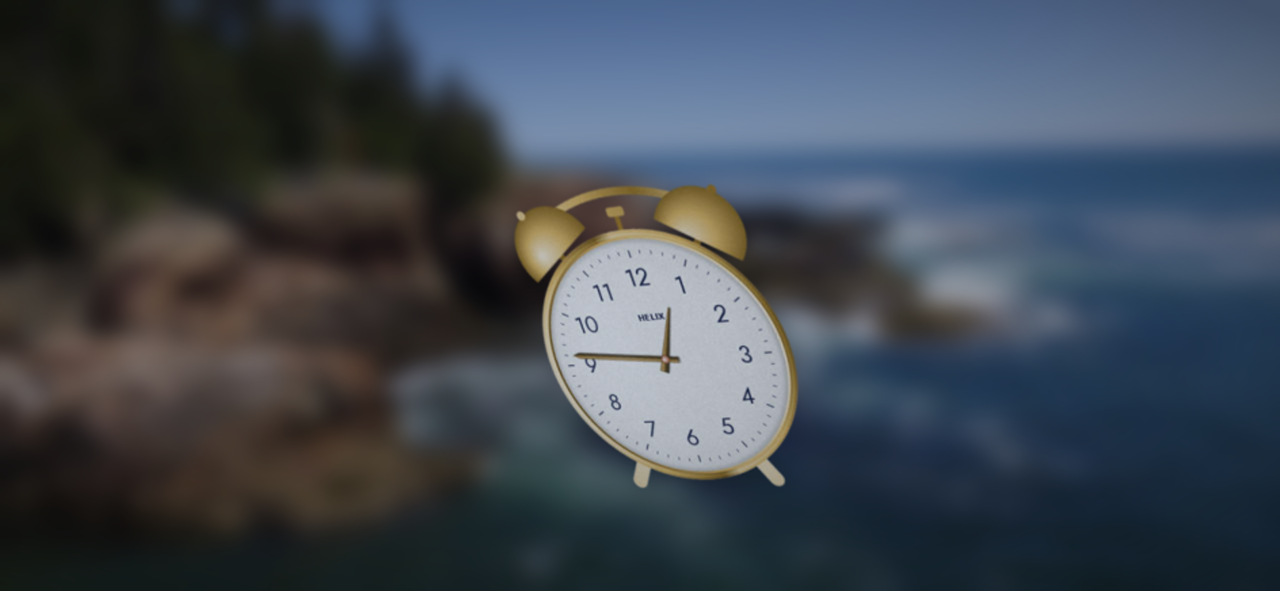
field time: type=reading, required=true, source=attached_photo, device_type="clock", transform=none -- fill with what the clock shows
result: 12:46
